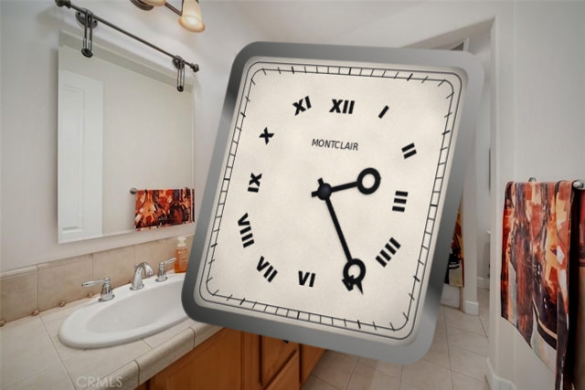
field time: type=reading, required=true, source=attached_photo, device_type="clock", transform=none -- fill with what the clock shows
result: 2:24
